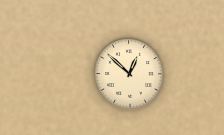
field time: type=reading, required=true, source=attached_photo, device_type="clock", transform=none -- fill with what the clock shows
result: 12:52
